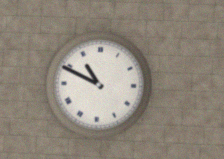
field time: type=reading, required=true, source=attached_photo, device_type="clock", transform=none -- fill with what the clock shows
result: 10:49
